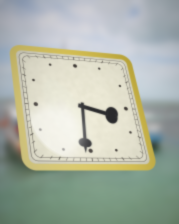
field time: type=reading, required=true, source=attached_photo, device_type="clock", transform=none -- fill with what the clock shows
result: 3:31
